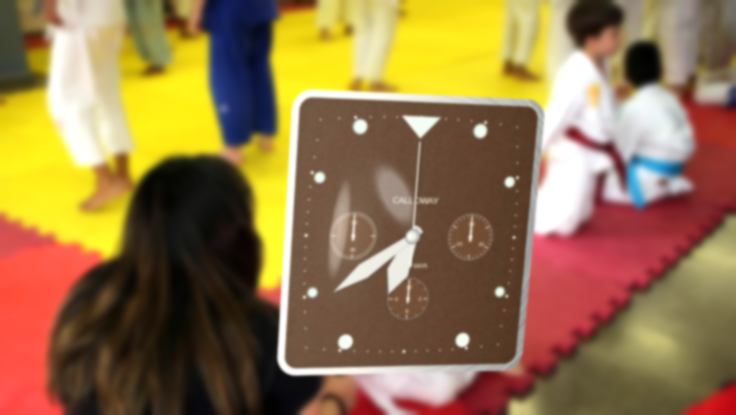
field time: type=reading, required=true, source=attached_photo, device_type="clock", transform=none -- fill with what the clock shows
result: 6:39
